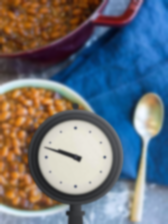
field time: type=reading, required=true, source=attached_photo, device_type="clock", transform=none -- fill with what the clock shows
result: 9:48
